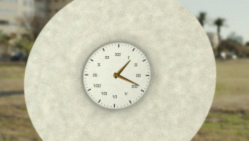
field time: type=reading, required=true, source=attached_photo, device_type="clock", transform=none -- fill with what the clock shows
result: 1:19
